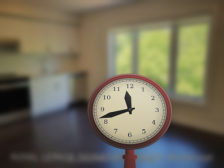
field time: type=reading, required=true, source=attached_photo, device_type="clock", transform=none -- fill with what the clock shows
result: 11:42
